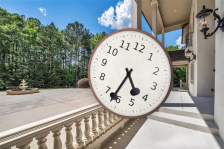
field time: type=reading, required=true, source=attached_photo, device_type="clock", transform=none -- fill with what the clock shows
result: 4:32
